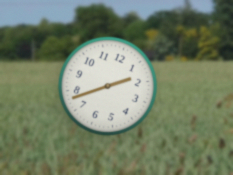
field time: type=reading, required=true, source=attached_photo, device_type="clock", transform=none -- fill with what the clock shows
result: 1:38
